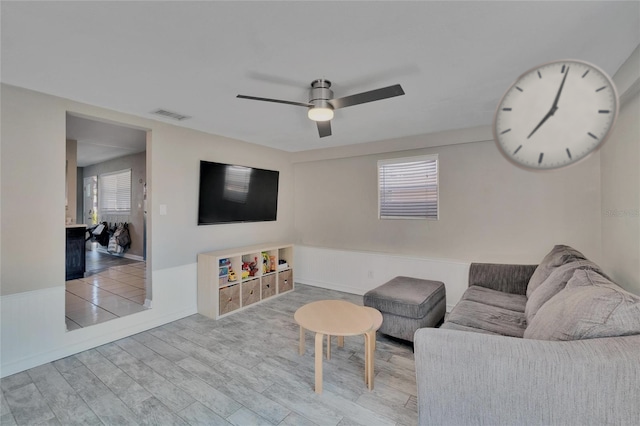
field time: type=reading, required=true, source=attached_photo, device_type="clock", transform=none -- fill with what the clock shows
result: 7:01
